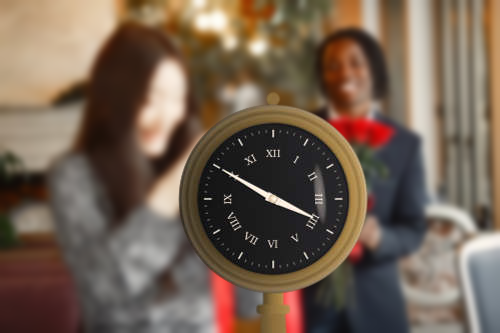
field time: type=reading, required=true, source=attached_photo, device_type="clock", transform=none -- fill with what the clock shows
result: 3:50
